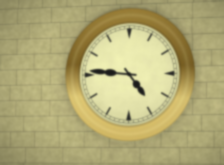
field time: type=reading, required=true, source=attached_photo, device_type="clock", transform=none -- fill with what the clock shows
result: 4:46
